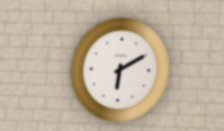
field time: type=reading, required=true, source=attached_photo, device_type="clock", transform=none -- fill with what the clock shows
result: 6:10
